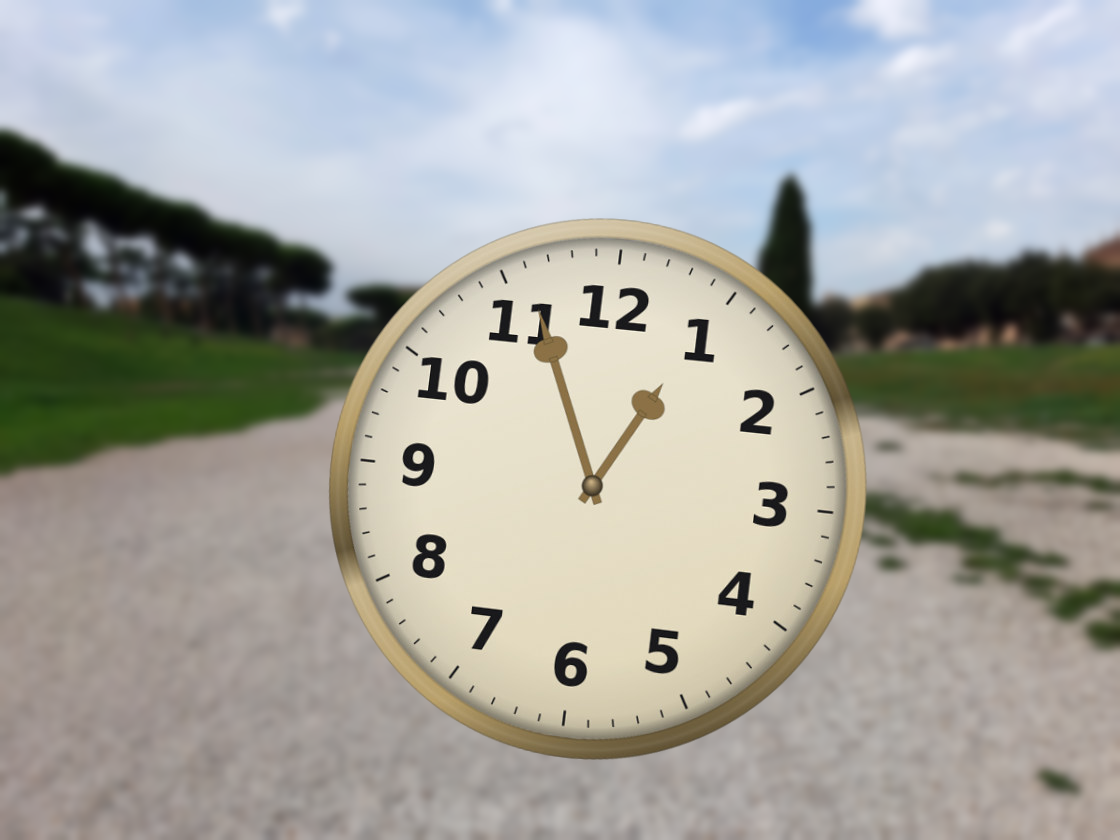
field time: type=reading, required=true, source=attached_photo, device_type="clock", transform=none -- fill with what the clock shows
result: 12:56
